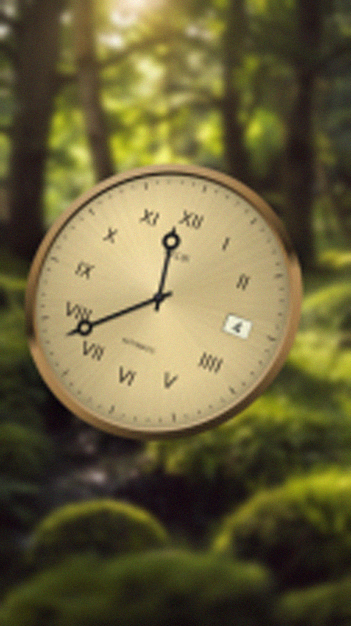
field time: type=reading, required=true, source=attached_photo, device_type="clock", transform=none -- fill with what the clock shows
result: 11:38
